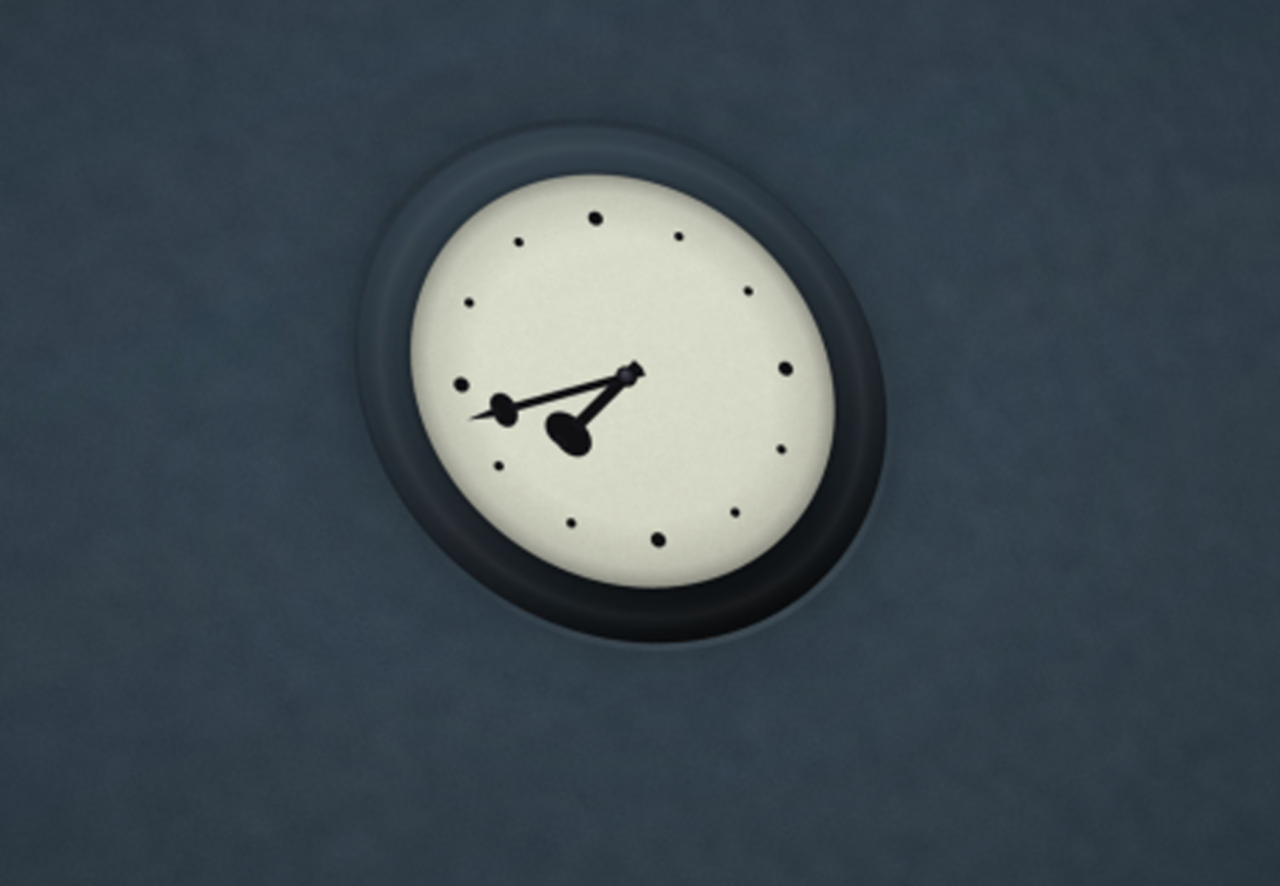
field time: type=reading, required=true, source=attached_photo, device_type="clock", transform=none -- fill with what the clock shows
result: 7:43
